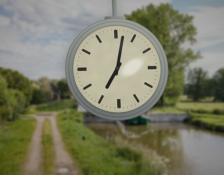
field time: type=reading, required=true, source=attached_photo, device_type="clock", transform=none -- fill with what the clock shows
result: 7:02
